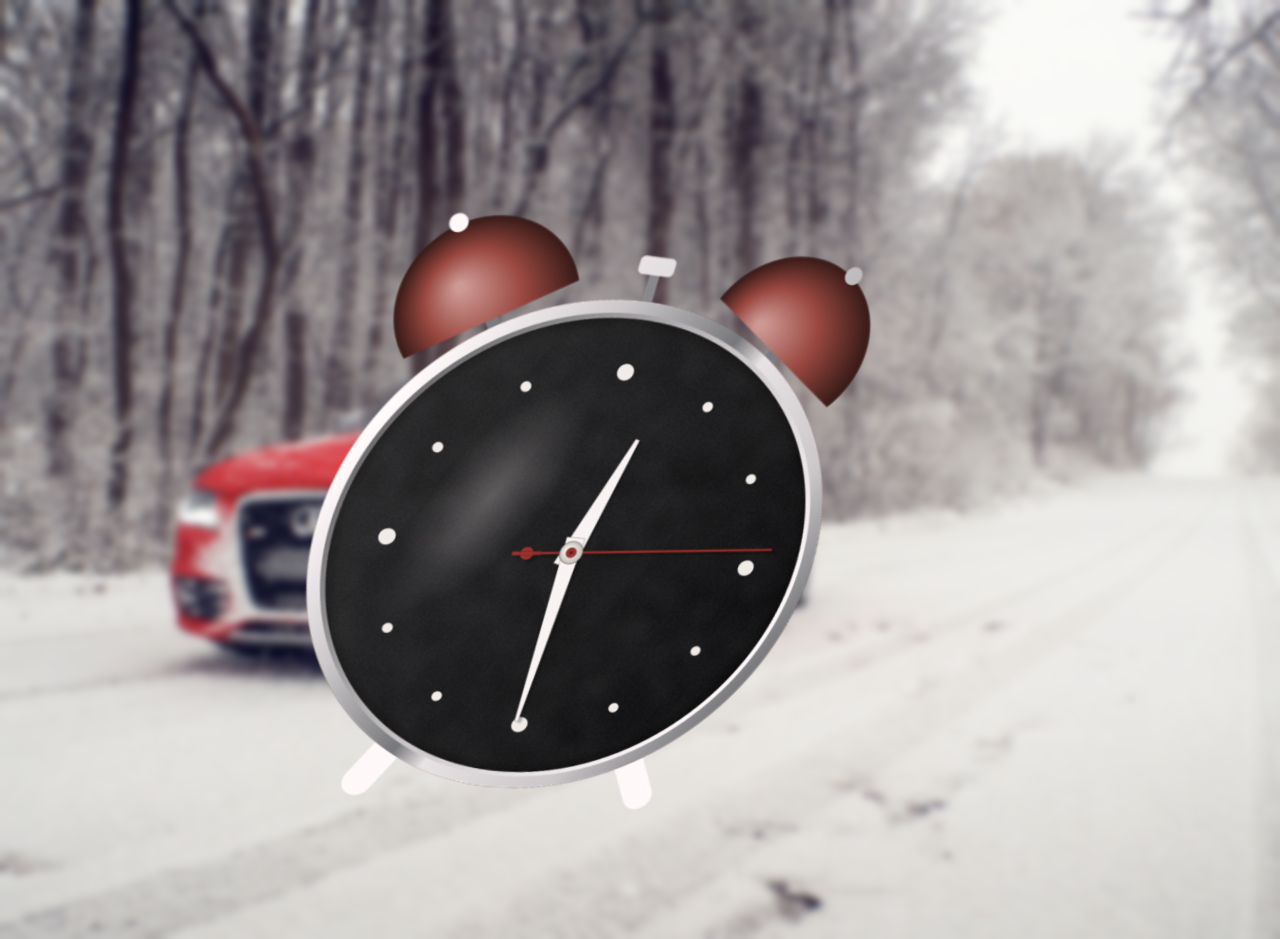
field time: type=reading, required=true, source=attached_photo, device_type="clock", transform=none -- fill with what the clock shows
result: 12:30:14
